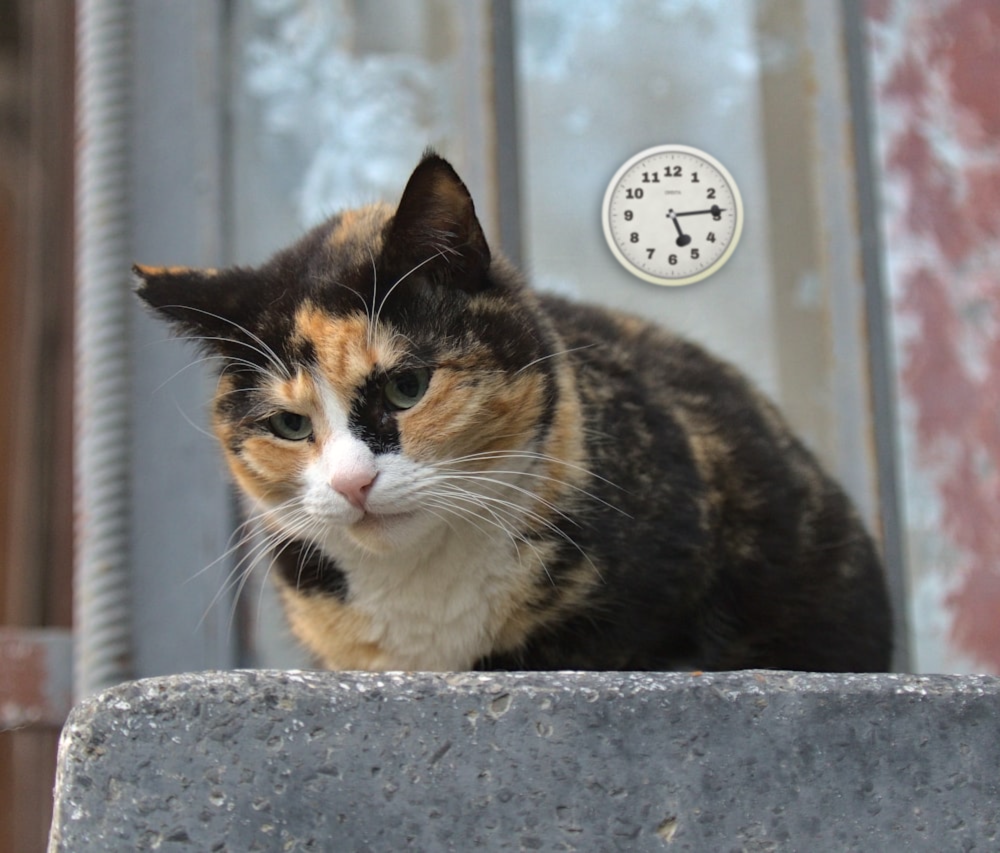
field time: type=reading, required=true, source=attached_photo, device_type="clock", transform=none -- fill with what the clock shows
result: 5:14
